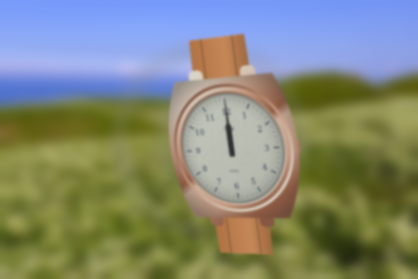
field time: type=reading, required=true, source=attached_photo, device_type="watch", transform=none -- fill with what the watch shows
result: 12:00
